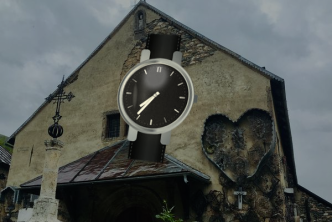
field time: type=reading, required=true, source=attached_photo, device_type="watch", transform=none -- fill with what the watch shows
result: 7:36
